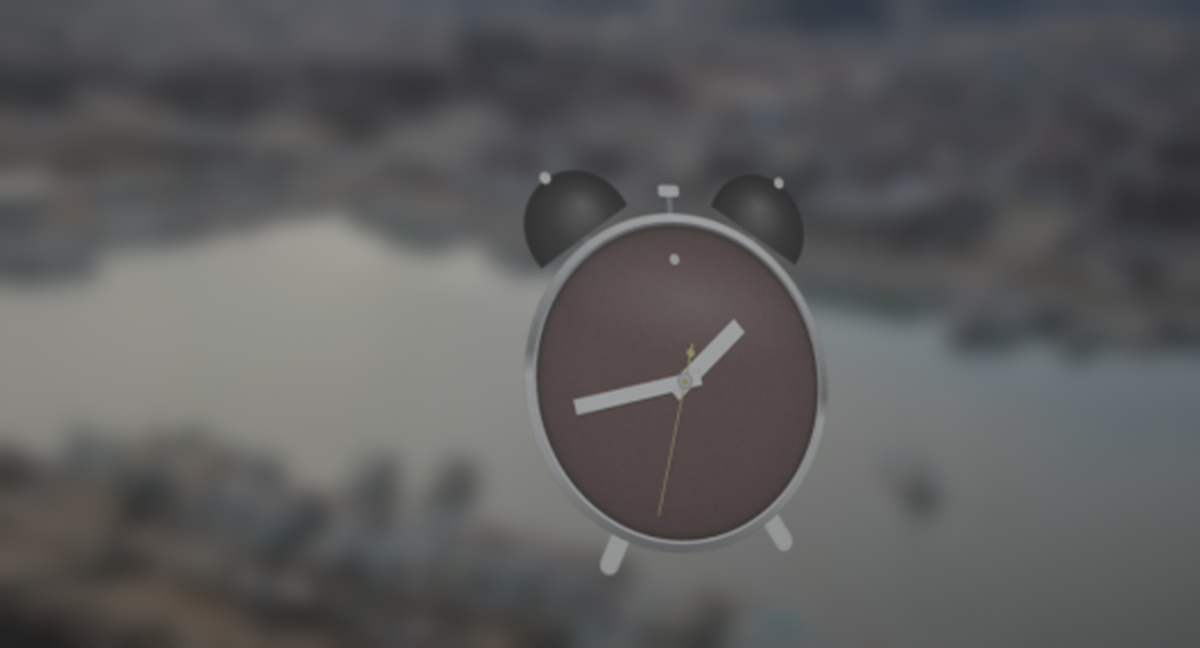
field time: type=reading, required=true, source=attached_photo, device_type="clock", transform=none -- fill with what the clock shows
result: 1:43:33
